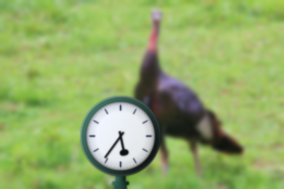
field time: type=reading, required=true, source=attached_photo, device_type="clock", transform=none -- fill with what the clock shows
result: 5:36
